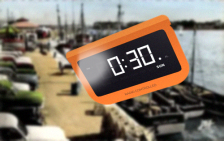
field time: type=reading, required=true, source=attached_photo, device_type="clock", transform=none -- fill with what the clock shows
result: 0:30
